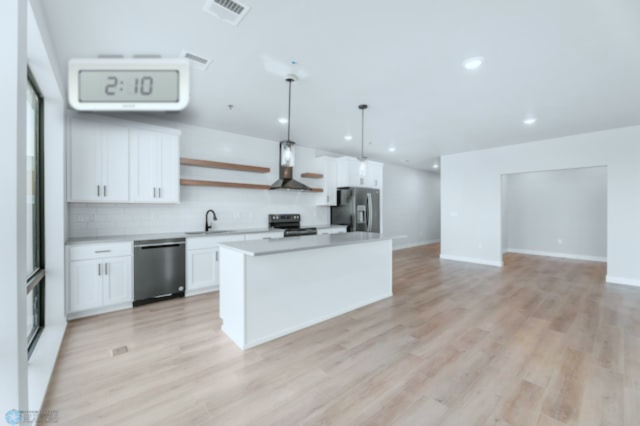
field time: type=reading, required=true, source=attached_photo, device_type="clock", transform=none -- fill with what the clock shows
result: 2:10
